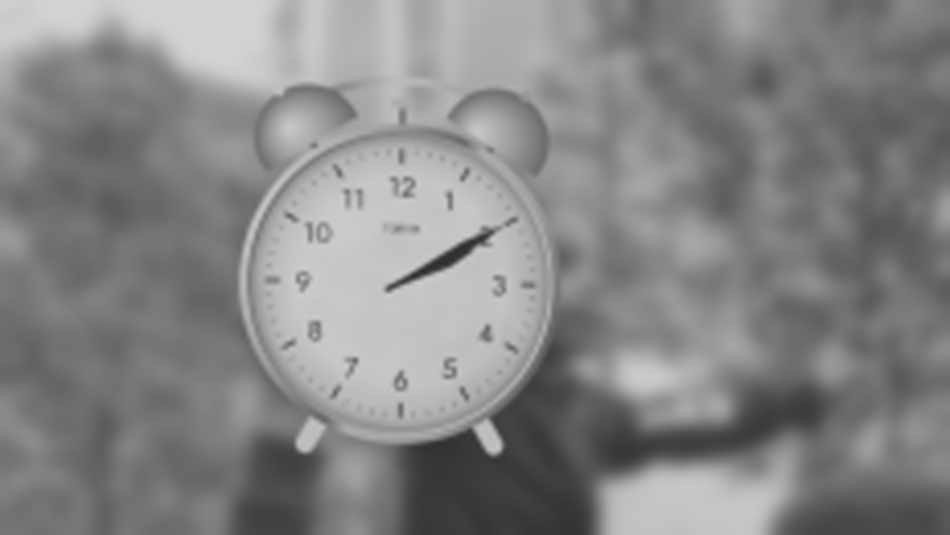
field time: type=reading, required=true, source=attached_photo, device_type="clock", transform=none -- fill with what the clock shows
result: 2:10
